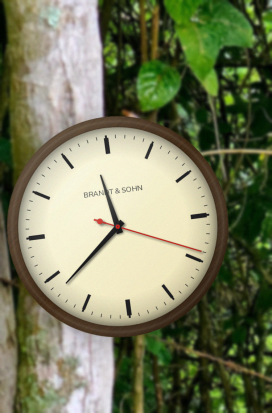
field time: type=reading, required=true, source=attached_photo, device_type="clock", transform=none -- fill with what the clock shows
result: 11:38:19
